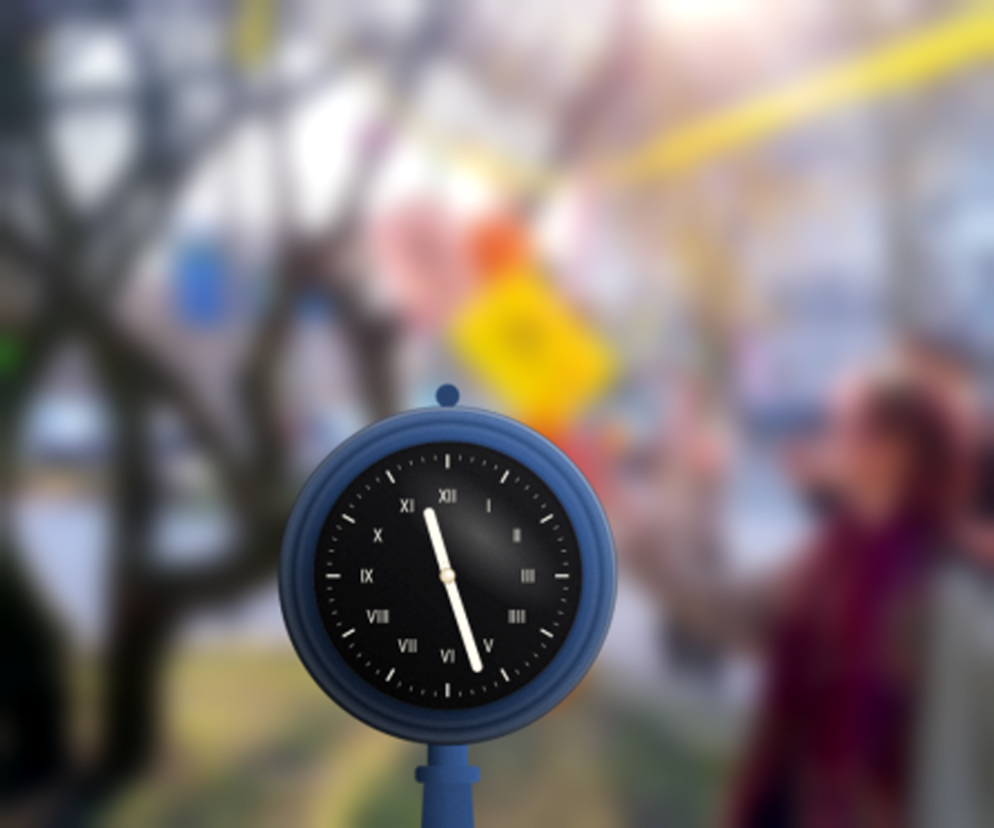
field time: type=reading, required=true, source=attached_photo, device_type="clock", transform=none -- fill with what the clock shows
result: 11:27
